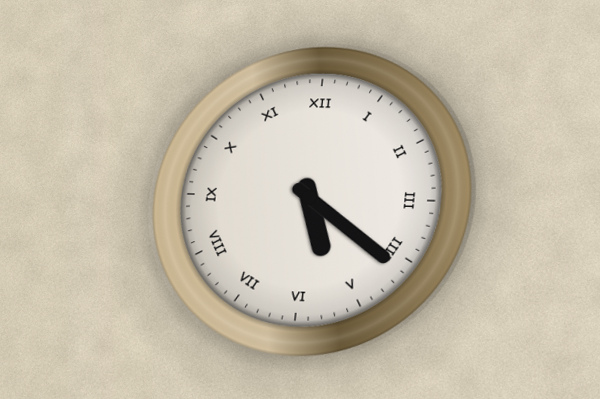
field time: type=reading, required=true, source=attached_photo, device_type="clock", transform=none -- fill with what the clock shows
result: 5:21
